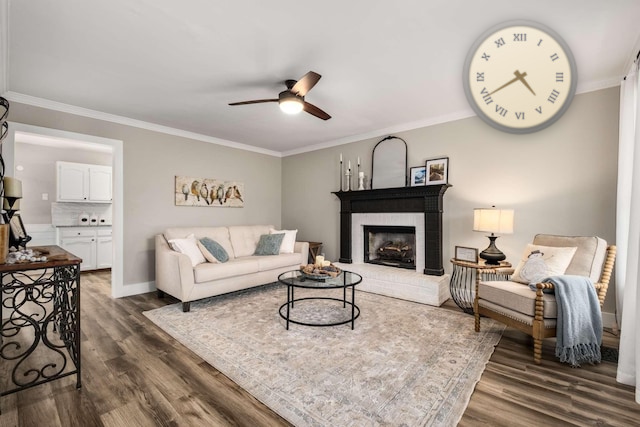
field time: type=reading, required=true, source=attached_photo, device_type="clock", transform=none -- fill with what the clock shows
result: 4:40
